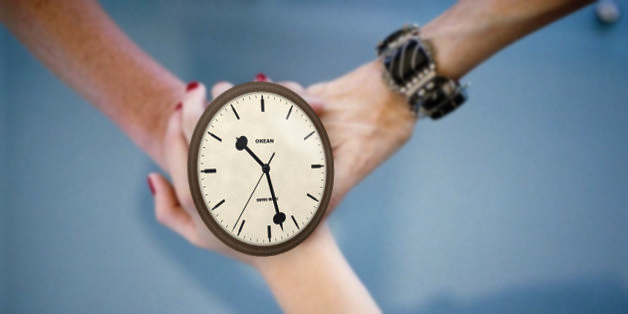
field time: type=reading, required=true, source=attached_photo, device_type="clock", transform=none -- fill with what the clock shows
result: 10:27:36
